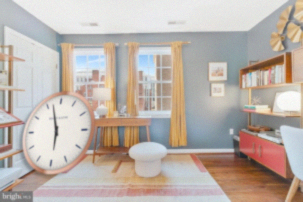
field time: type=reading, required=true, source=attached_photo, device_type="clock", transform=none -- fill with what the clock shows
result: 5:57
